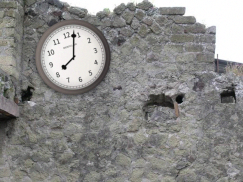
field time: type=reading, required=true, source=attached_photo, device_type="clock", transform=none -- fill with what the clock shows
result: 8:03
